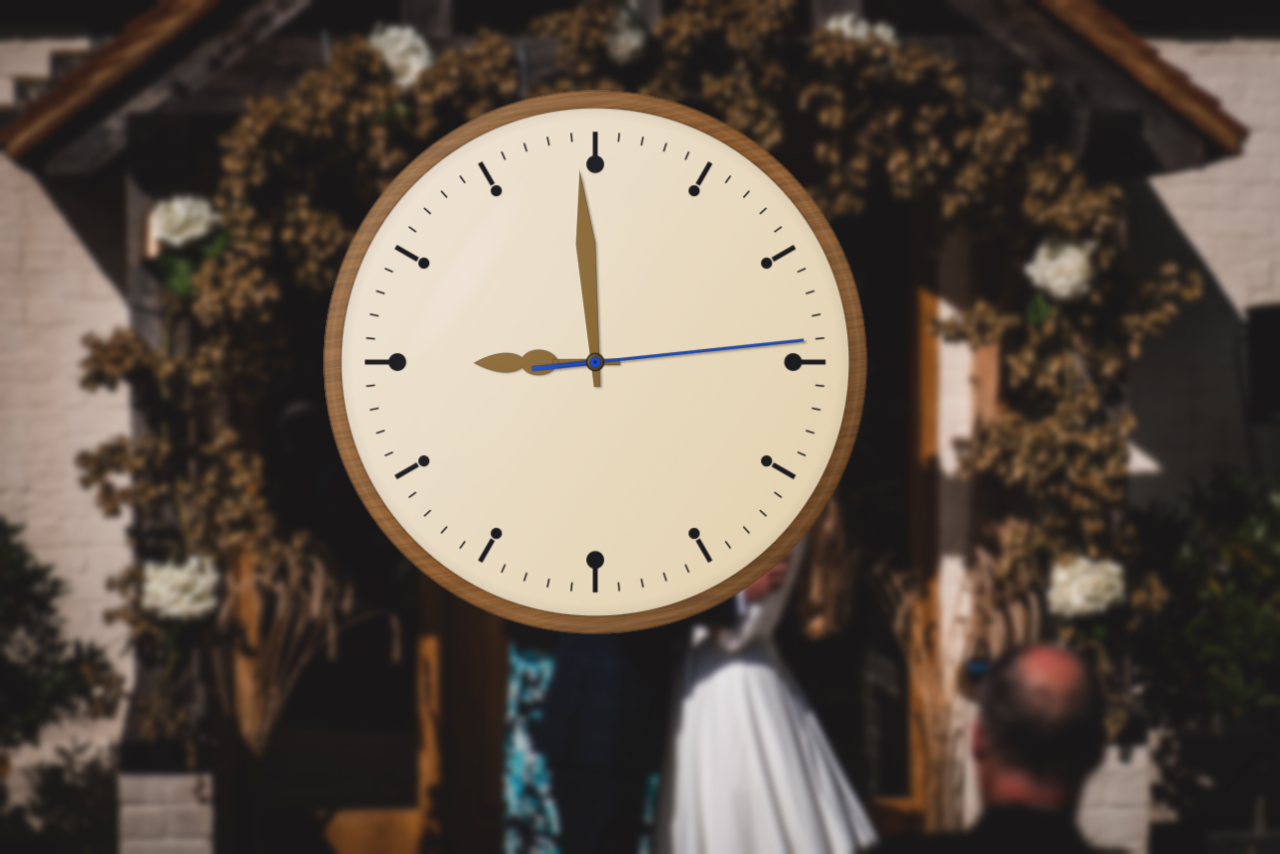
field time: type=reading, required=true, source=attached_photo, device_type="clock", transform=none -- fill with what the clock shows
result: 8:59:14
